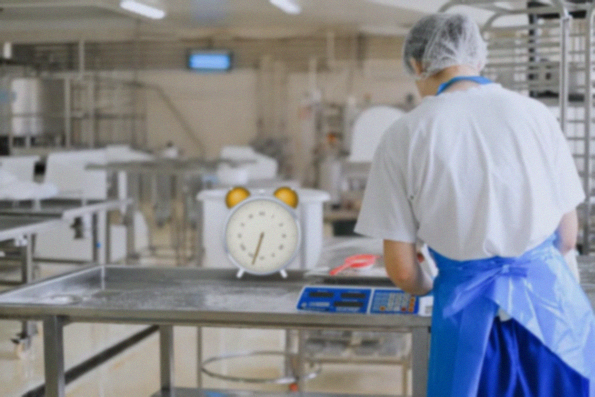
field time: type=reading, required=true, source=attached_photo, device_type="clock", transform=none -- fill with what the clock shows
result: 6:33
